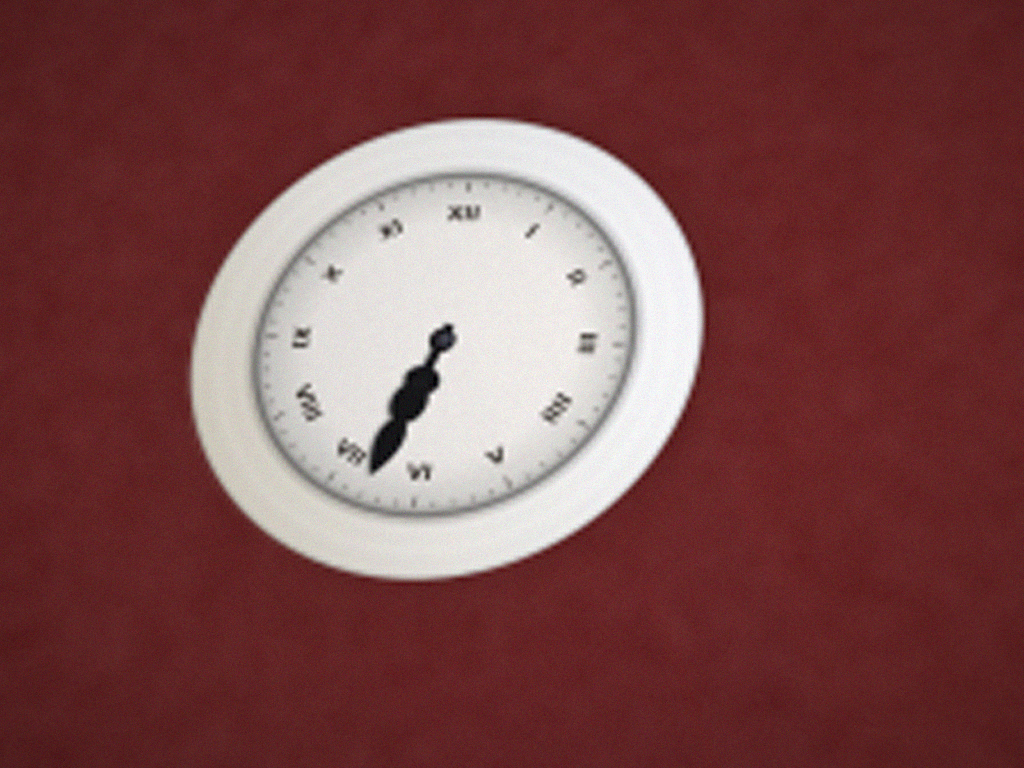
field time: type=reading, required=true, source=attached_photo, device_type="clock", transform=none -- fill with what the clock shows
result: 6:33
